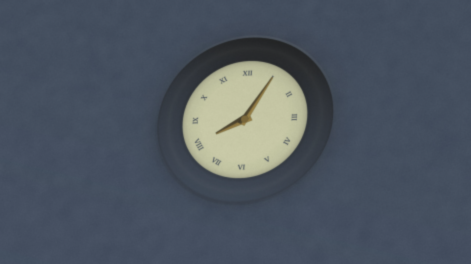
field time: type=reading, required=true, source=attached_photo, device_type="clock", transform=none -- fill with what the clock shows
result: 8:05
